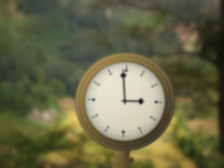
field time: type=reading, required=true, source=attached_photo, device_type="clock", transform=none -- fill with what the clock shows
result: 2:59
